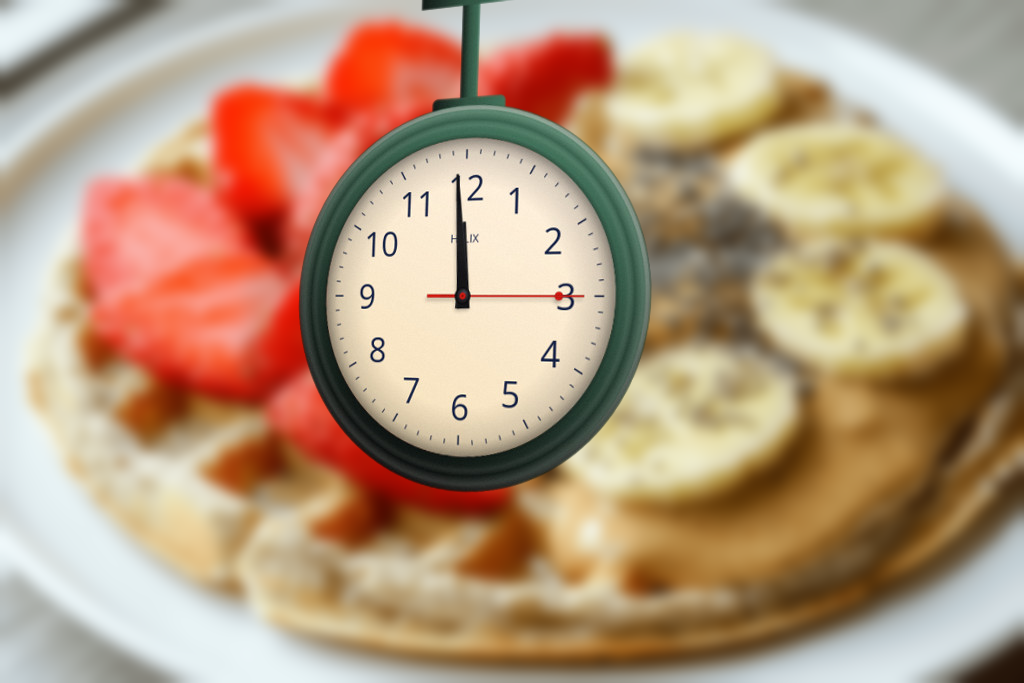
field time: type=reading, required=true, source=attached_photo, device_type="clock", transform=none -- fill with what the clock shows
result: 11:59:15
